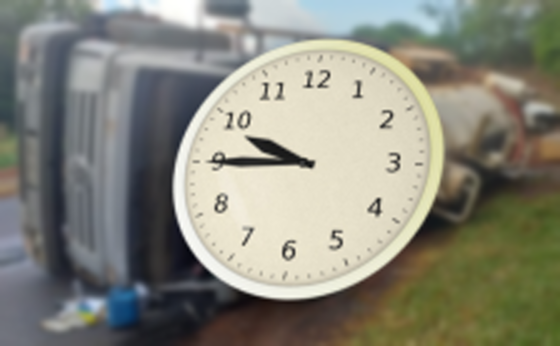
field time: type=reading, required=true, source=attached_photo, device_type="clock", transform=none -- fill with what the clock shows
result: 9:45
